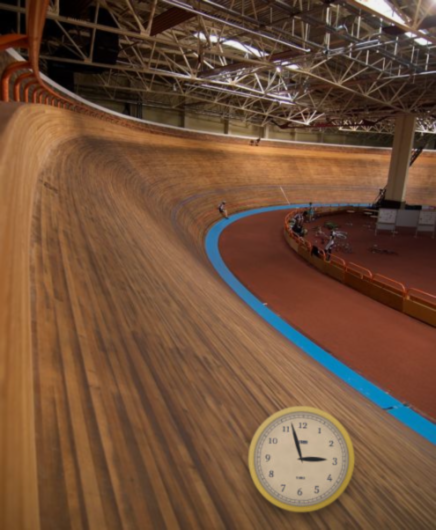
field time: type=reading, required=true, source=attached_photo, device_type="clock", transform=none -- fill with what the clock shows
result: 2:57
